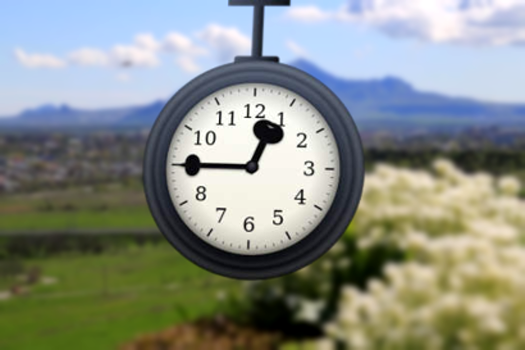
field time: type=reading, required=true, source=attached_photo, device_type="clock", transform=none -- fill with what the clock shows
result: 12:45
